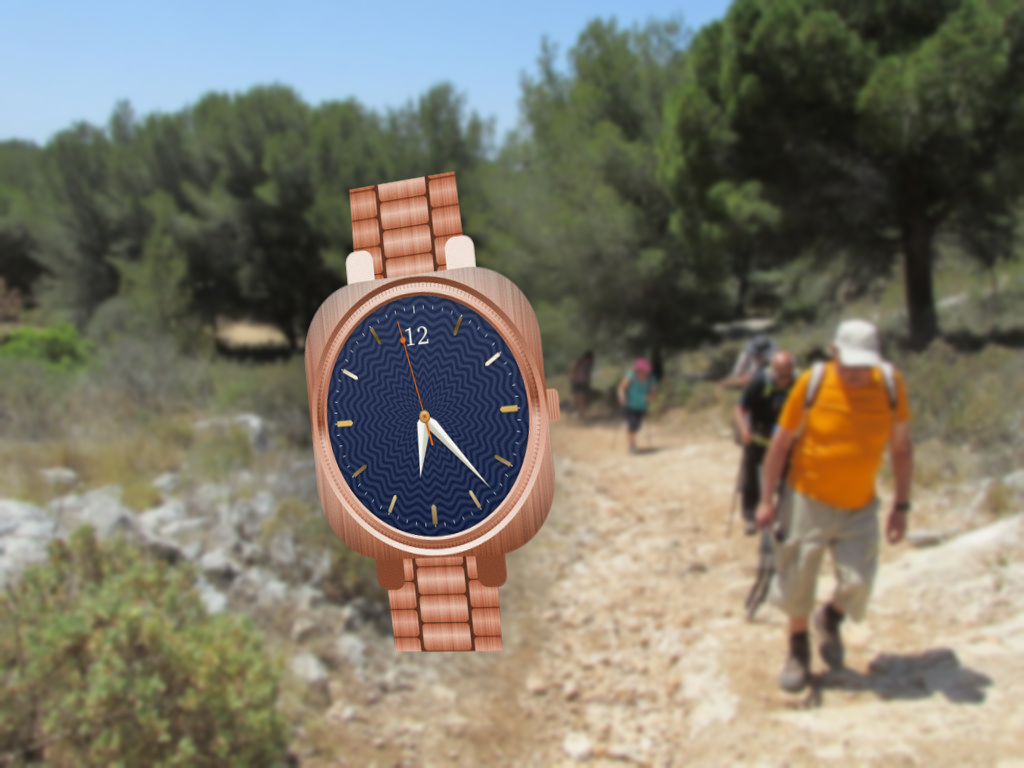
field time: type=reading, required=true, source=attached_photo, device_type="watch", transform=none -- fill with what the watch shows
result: 6:22:58
